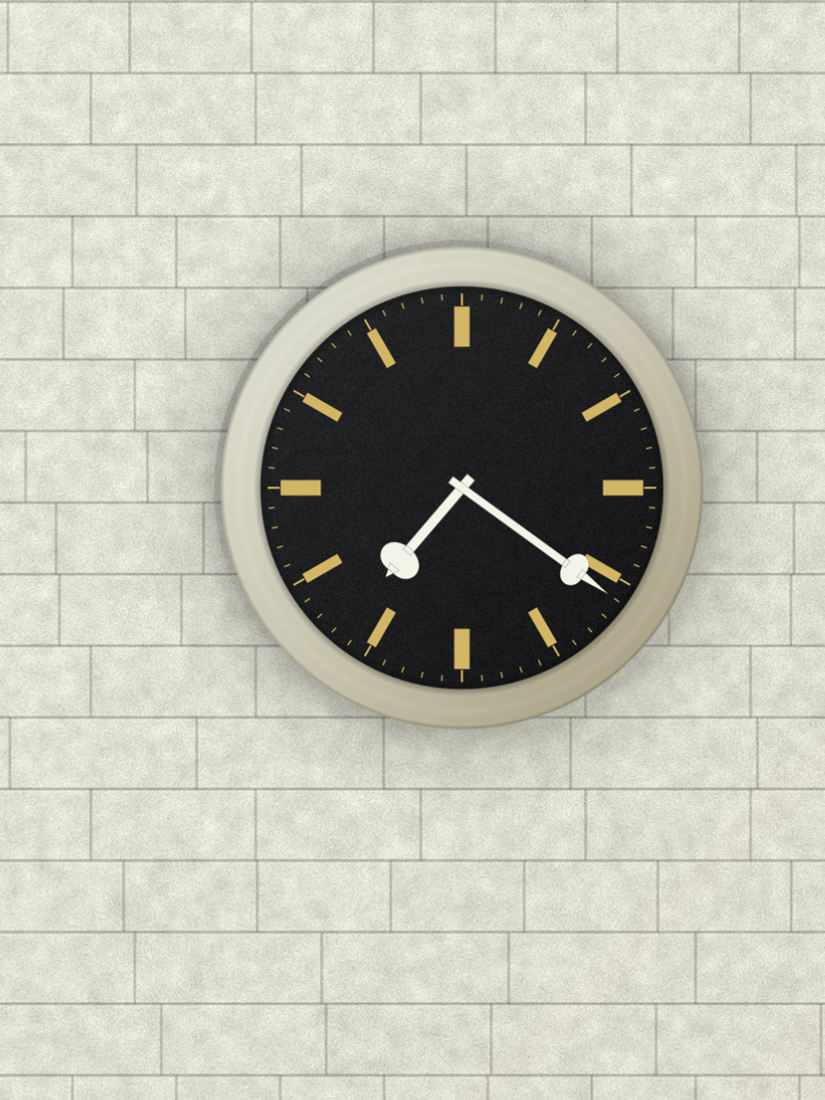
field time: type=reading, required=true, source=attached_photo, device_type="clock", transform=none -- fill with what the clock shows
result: 7:21
